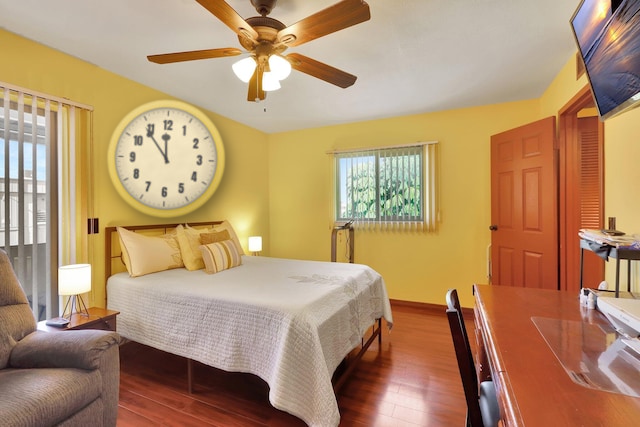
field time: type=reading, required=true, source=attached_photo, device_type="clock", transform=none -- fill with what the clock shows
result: 11:54
